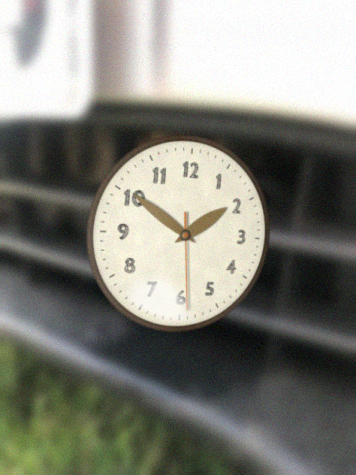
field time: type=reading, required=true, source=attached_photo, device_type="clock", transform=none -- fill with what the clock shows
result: 1:50:29
